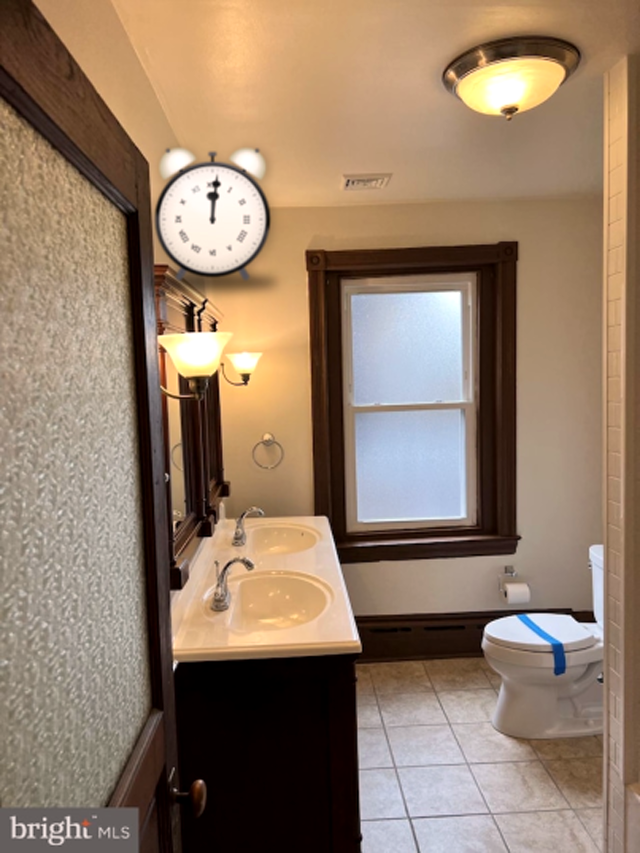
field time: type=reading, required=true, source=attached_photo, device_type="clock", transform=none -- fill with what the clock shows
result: 12:01
